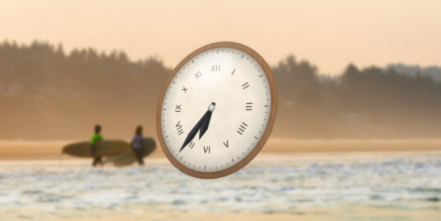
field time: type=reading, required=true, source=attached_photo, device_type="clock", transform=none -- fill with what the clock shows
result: 6:36
